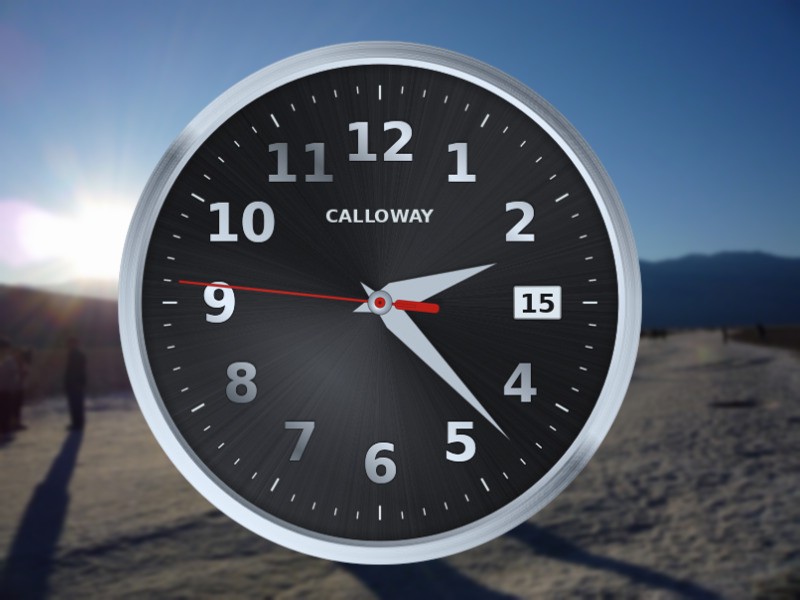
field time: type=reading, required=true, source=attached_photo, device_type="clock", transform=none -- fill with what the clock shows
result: 2:22:46
